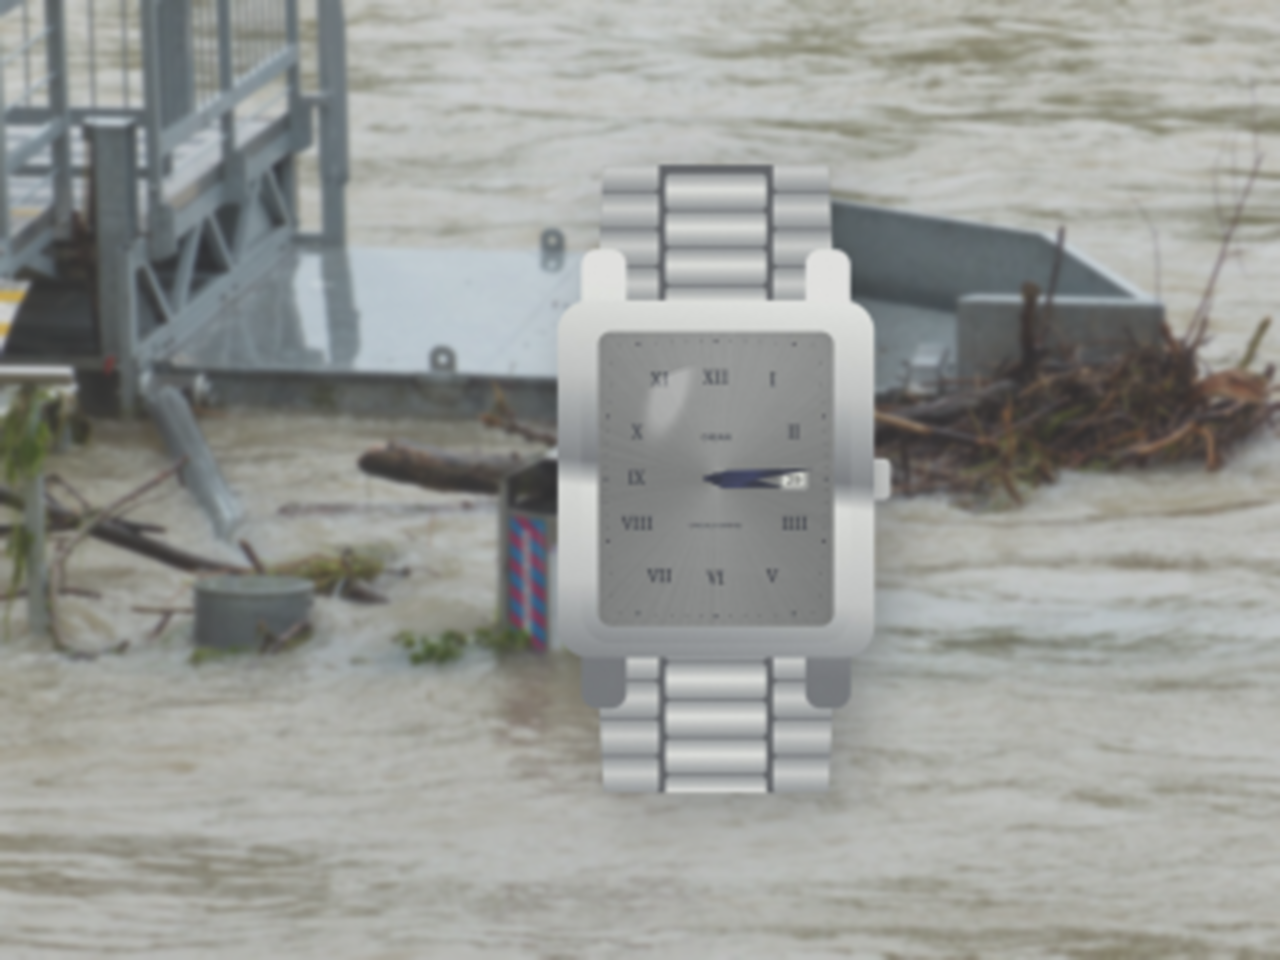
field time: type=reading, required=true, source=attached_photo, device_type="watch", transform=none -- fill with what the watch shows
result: 3:14
